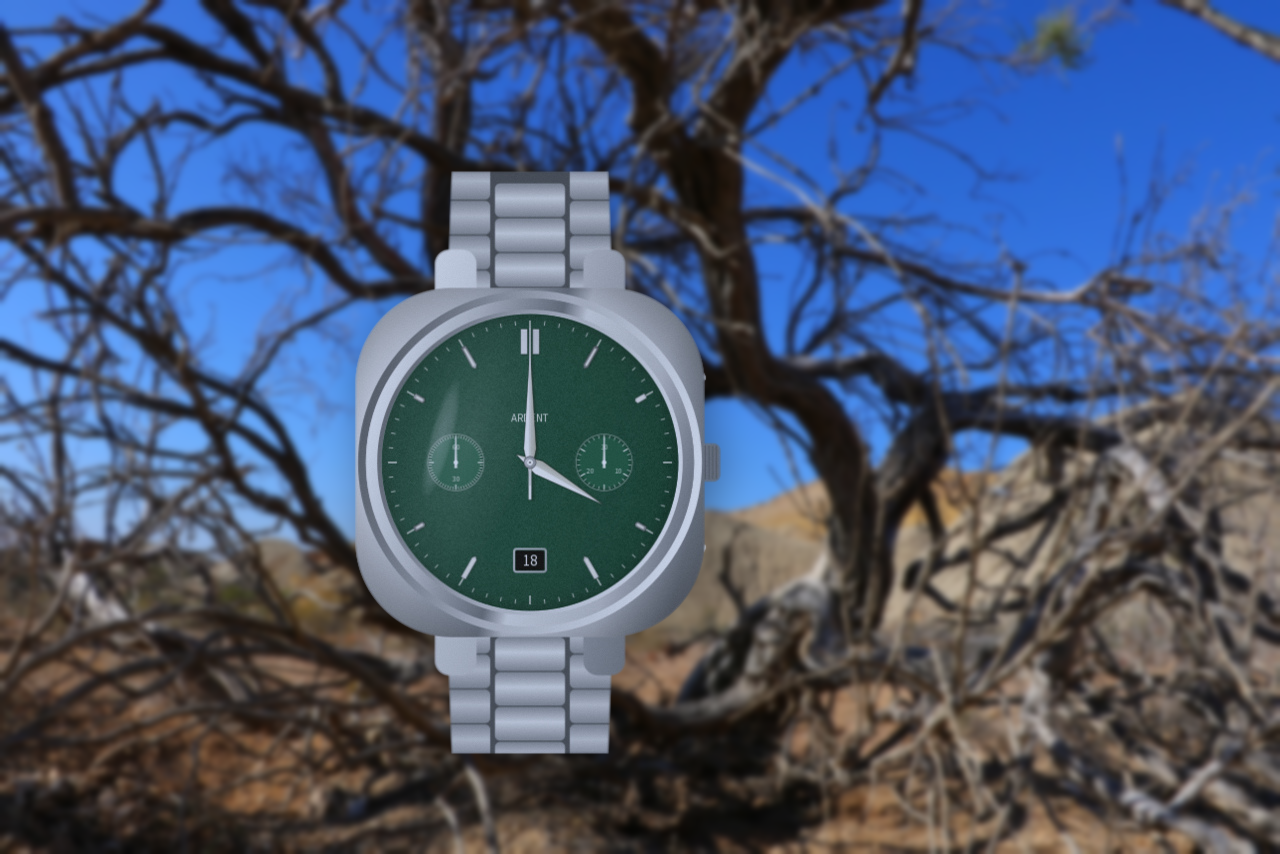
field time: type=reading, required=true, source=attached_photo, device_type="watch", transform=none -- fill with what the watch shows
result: 4:00
